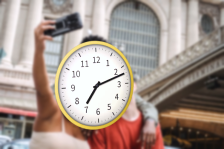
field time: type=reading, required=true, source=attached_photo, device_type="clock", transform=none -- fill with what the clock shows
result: 7:12
